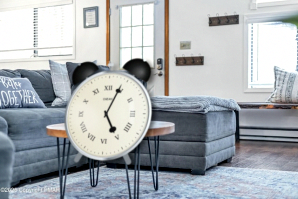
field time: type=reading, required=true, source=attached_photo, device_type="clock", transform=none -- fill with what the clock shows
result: 5:04
